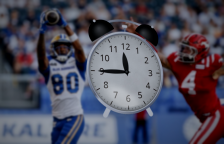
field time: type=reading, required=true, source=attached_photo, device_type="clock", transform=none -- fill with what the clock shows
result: 11:45
